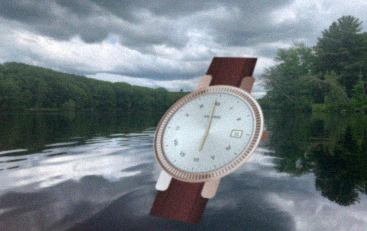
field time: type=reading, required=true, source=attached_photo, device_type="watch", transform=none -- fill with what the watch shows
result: 5:59
